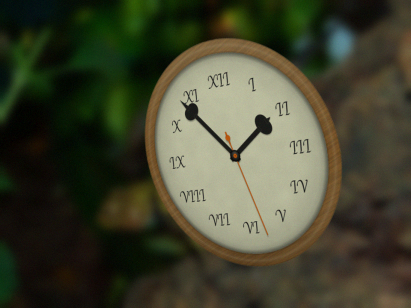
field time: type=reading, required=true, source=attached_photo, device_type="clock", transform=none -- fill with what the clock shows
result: 1:53:28
